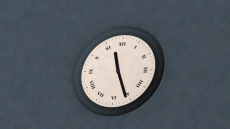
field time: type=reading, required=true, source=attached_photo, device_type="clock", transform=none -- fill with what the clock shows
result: 11:26
